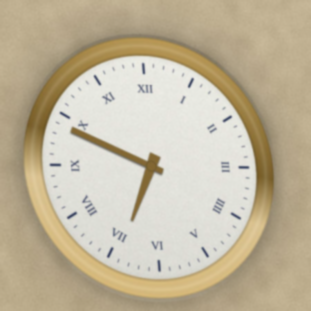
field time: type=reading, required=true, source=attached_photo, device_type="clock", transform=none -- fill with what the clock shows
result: 6:49
